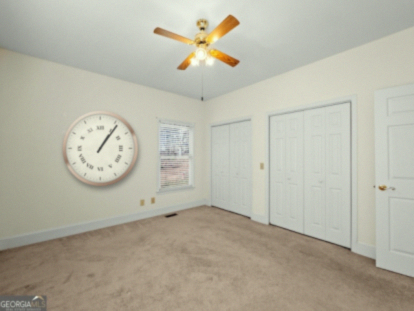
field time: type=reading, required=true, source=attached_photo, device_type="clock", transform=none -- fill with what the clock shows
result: 1:06
